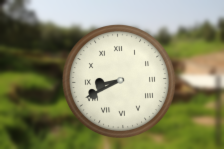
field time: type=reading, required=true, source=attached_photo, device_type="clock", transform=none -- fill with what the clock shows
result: 8:41
